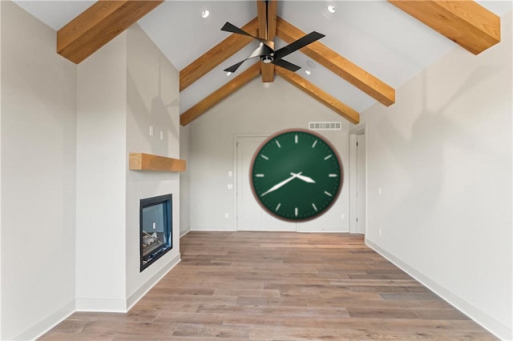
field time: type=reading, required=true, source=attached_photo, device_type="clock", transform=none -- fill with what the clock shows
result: 3:40
